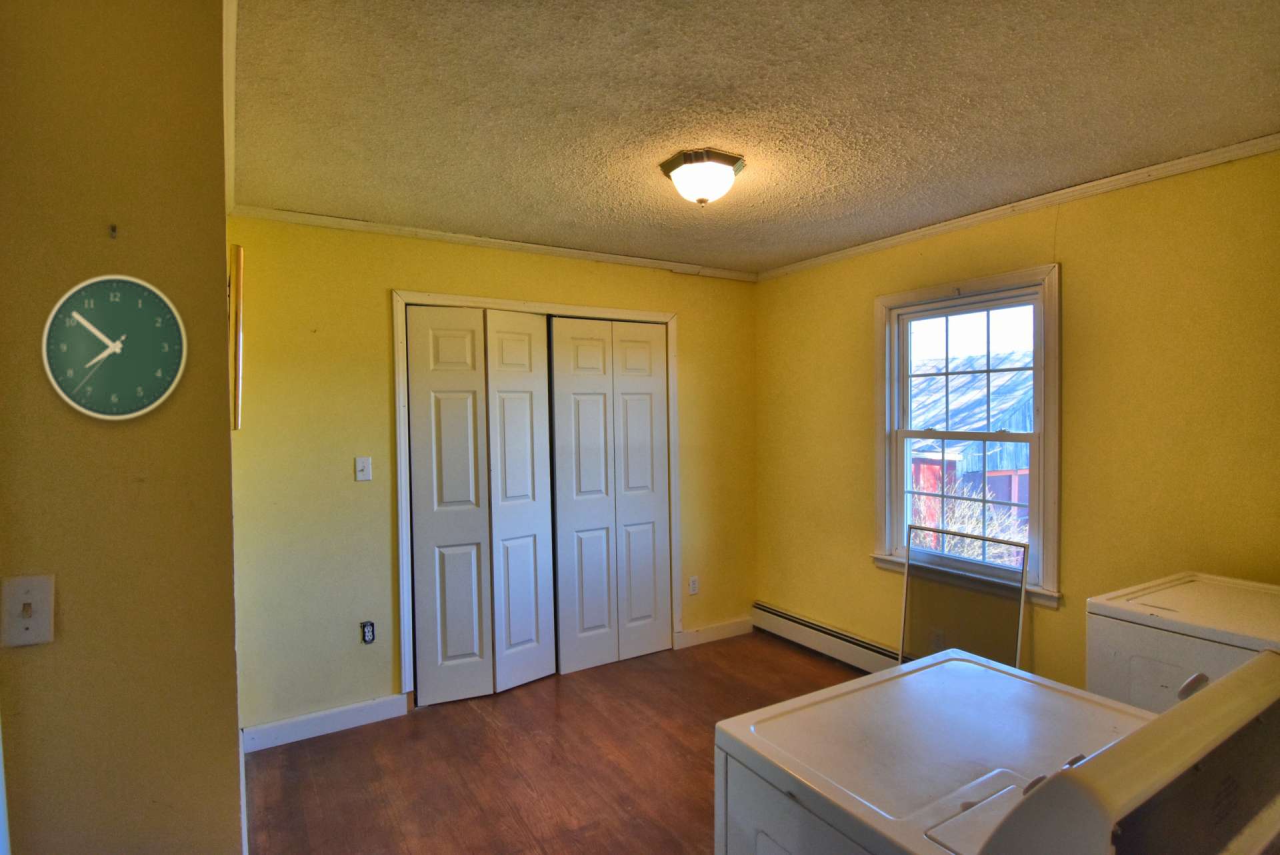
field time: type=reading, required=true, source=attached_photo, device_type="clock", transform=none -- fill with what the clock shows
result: 7:51:37
